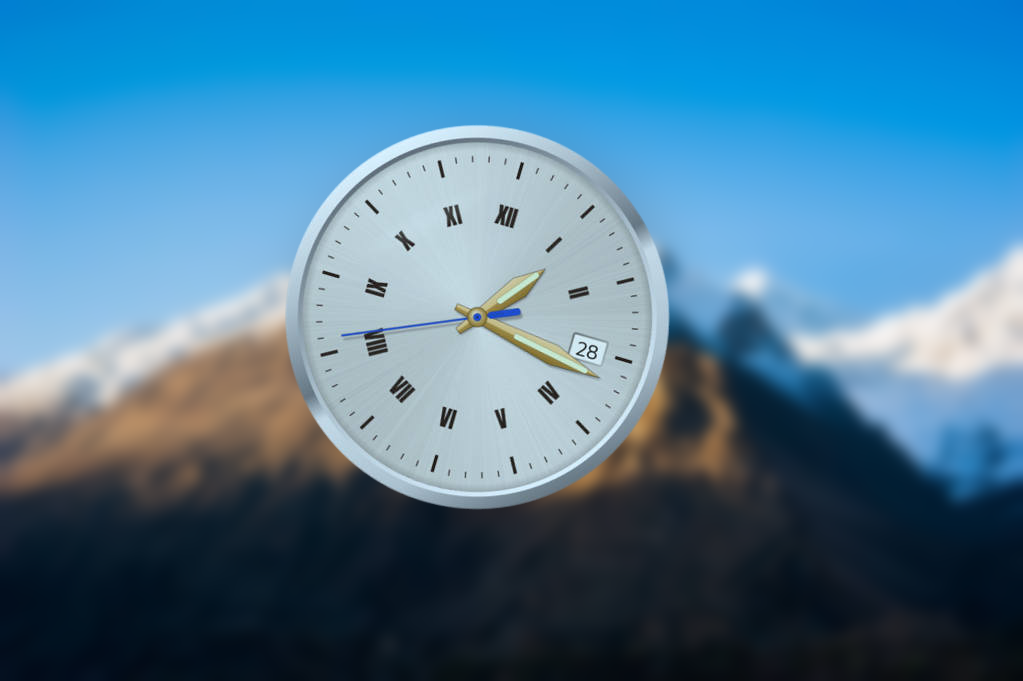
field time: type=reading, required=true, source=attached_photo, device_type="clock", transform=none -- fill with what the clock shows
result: 1:16:41
